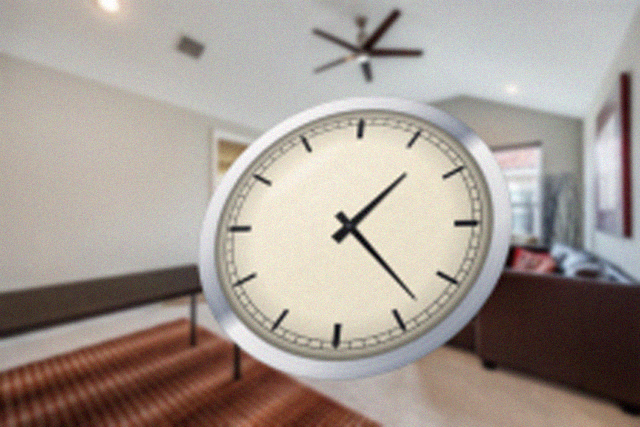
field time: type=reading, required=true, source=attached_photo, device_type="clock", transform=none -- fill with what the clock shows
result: 1:23
